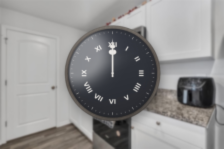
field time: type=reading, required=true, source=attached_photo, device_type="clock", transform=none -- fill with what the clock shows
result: 12:00
